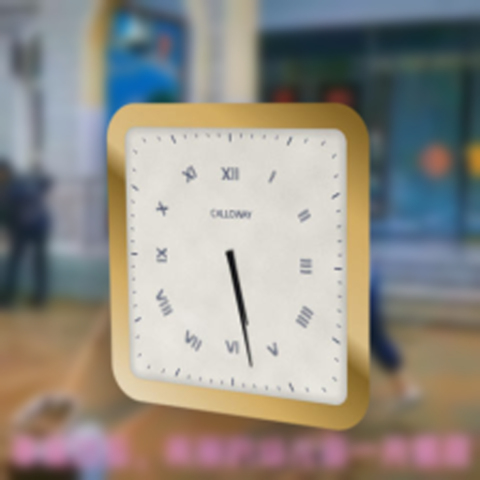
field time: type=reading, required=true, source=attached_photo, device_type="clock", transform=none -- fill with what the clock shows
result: 5:28
